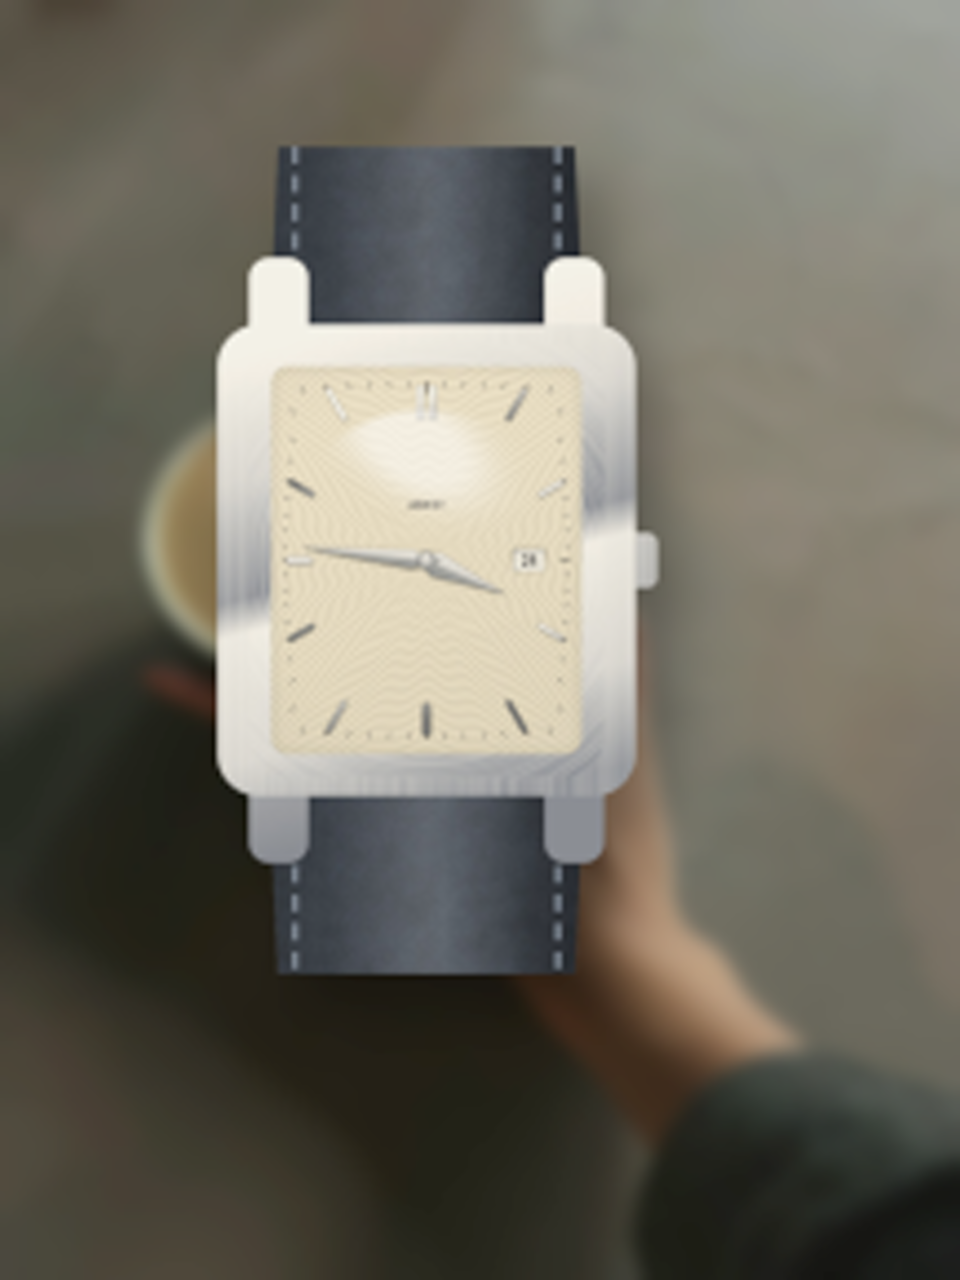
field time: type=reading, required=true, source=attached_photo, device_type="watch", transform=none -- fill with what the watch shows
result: 3:46
